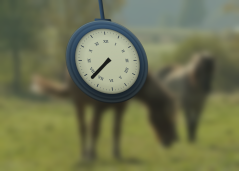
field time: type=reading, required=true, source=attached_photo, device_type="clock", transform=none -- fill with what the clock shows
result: 7:38
